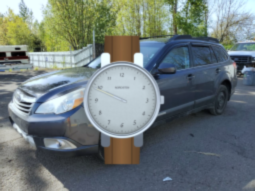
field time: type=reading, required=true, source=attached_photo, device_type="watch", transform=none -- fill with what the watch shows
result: 9:49
